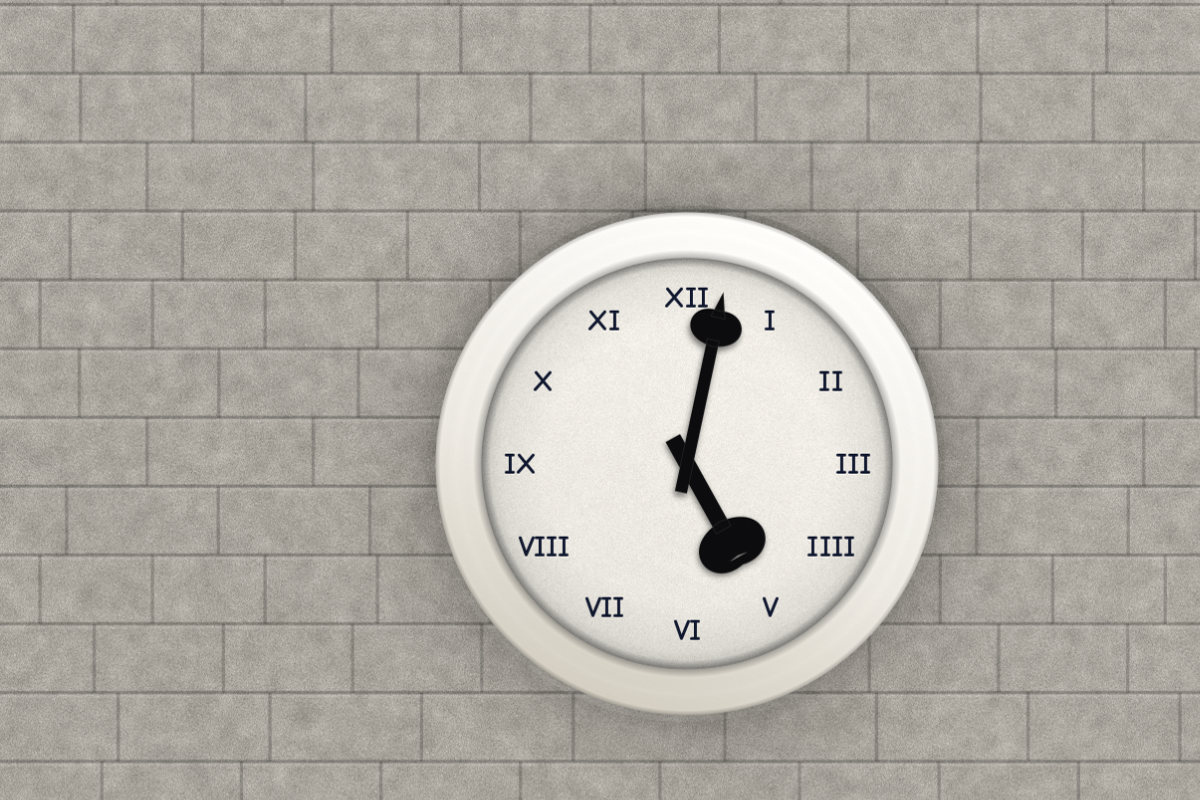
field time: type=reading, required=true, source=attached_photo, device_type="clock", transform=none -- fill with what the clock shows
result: 5:02
